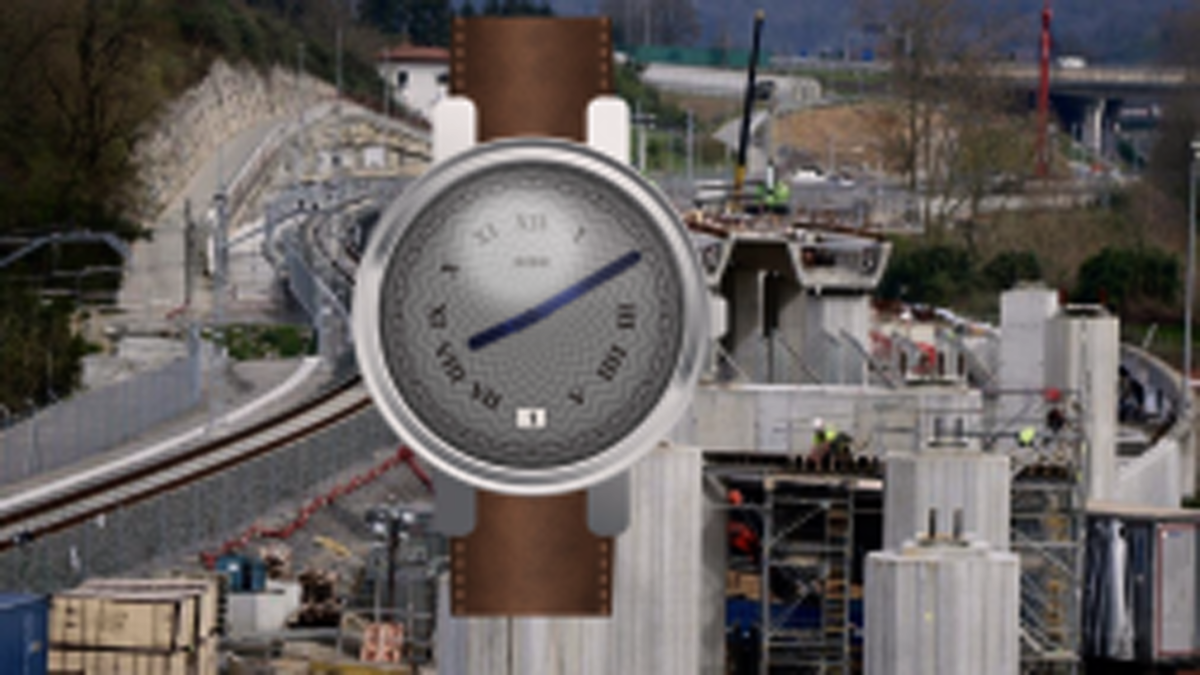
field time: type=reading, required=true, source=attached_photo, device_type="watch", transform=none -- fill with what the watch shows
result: 8:10
